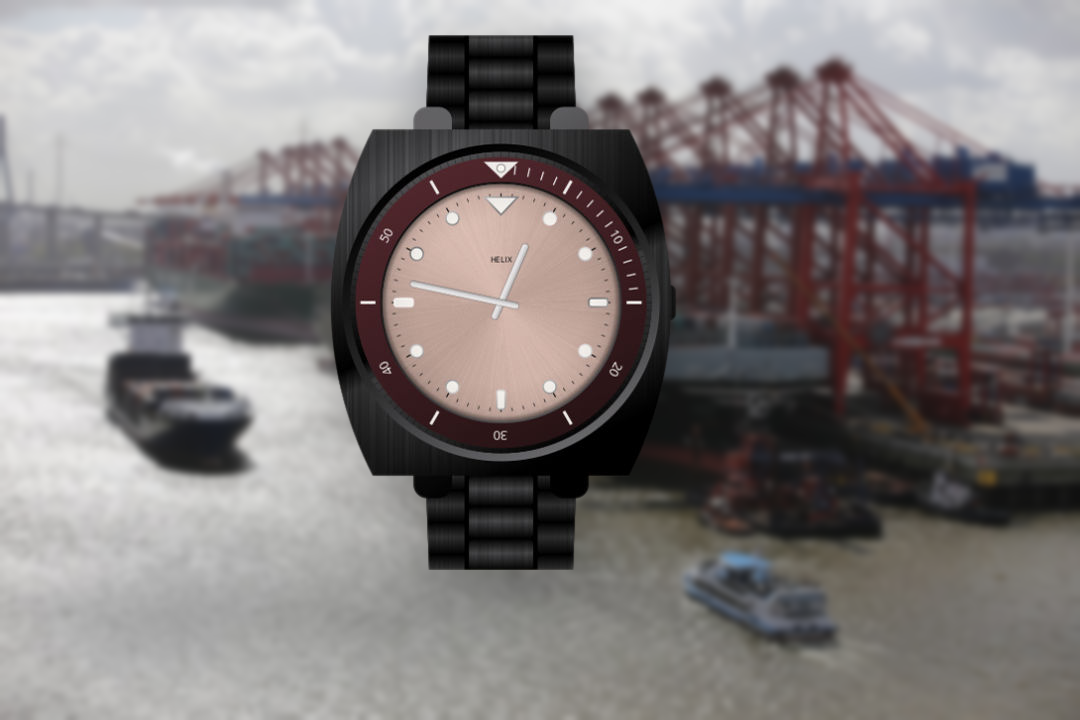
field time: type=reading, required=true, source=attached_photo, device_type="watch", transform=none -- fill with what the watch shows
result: 12:47
